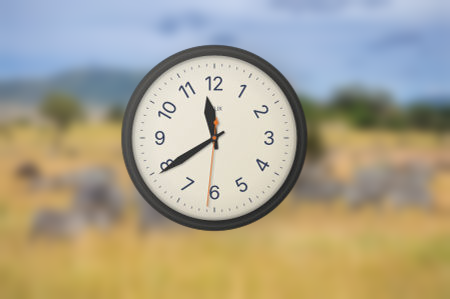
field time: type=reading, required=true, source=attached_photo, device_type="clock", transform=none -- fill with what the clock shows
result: 11:39:31
